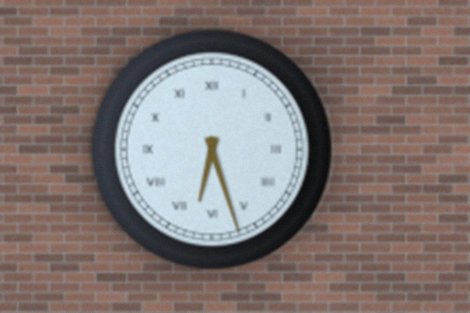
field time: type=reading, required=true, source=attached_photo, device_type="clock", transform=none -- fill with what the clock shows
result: 6:27
